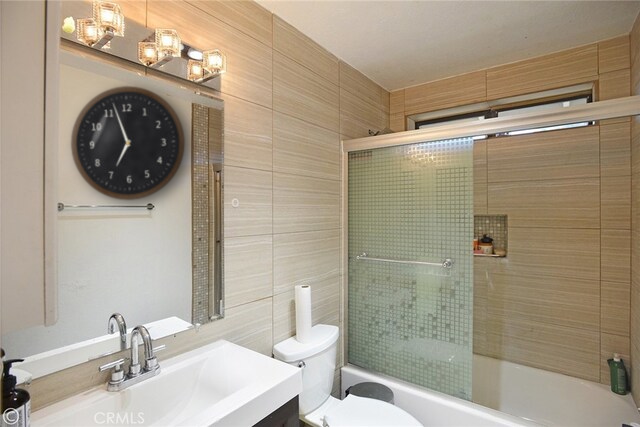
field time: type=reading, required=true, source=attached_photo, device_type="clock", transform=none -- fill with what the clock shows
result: 6:57
